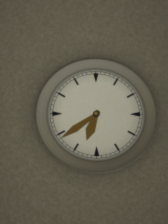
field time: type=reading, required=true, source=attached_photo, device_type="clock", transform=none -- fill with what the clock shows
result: 6:39
